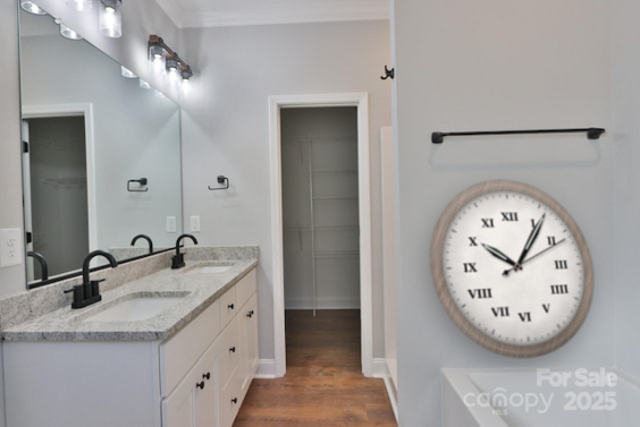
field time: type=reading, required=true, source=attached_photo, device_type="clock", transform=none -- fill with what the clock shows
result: 10:06:11
